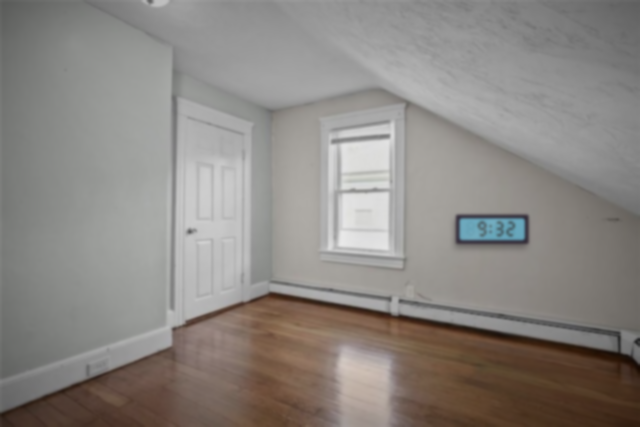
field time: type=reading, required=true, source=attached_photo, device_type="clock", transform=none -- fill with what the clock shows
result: 9:32
